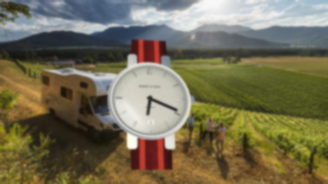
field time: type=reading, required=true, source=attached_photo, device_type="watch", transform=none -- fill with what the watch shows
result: 6:19
